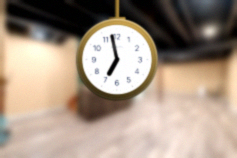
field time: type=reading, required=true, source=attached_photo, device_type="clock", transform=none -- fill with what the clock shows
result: 6:58
